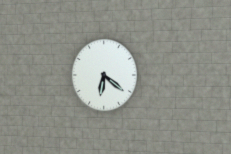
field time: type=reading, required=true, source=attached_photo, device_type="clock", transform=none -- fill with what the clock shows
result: 6:21
